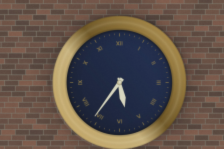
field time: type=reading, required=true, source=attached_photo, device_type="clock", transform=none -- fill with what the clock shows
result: 5:36
